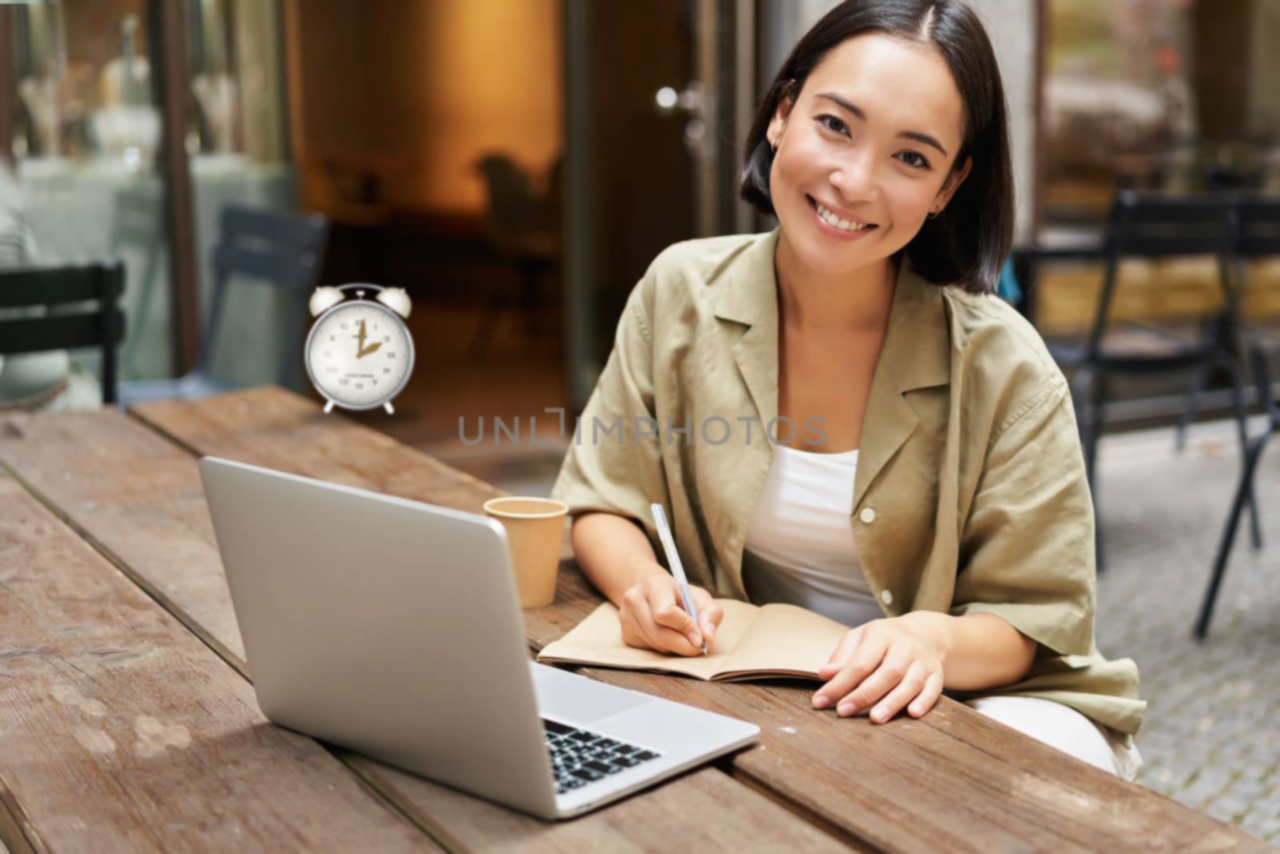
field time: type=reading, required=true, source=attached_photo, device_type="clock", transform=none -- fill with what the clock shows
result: 2:01
